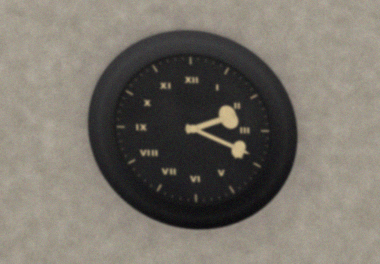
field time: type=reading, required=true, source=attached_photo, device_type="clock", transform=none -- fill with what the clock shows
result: 2:19
